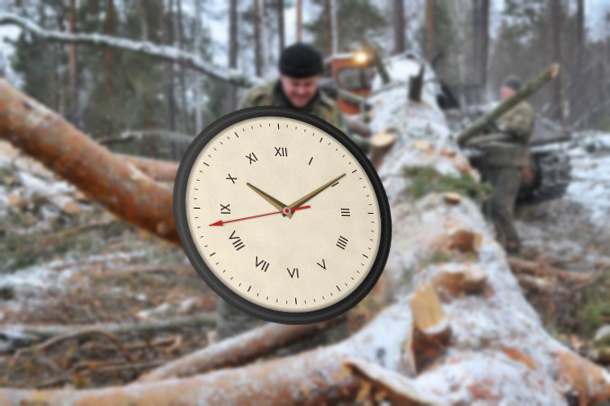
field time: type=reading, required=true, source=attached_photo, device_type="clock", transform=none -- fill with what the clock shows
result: 10:09:43
